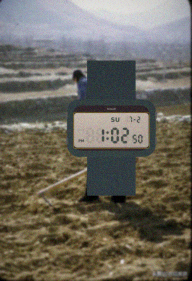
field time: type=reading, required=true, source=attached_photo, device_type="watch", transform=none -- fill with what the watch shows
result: 1:02:50
